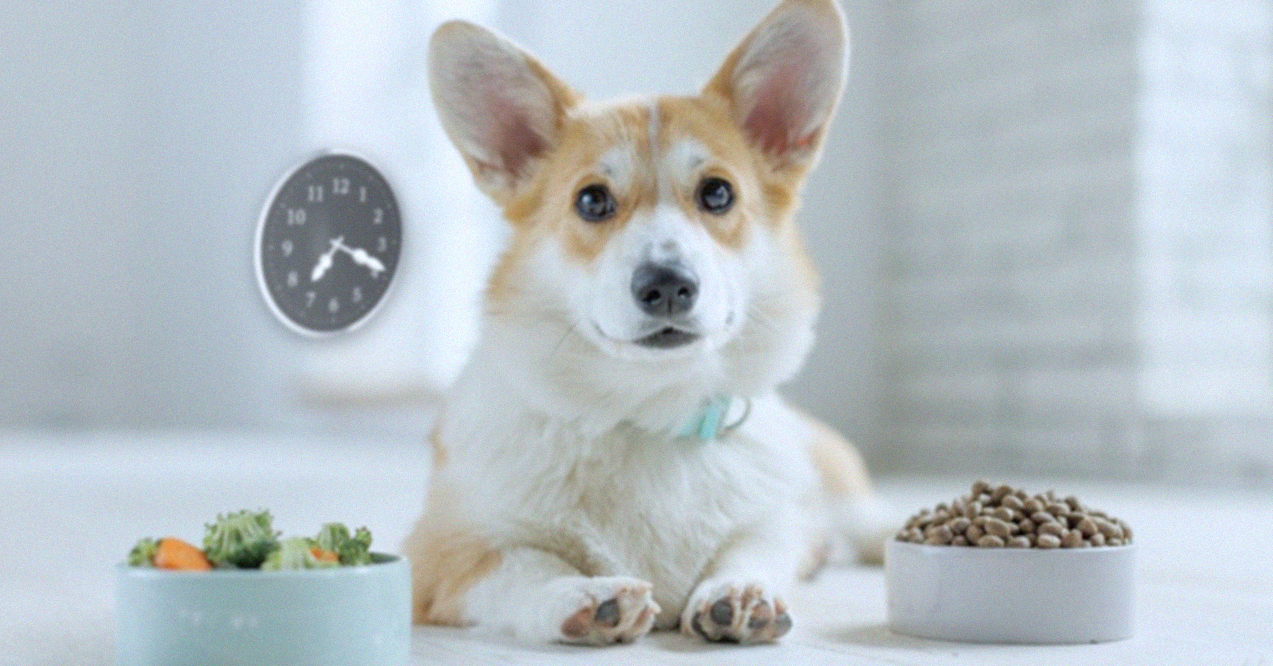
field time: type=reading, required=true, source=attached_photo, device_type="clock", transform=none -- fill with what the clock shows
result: 7:19
